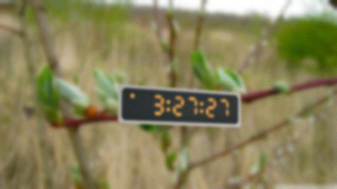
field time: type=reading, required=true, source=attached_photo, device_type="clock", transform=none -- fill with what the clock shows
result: 3:27:27
